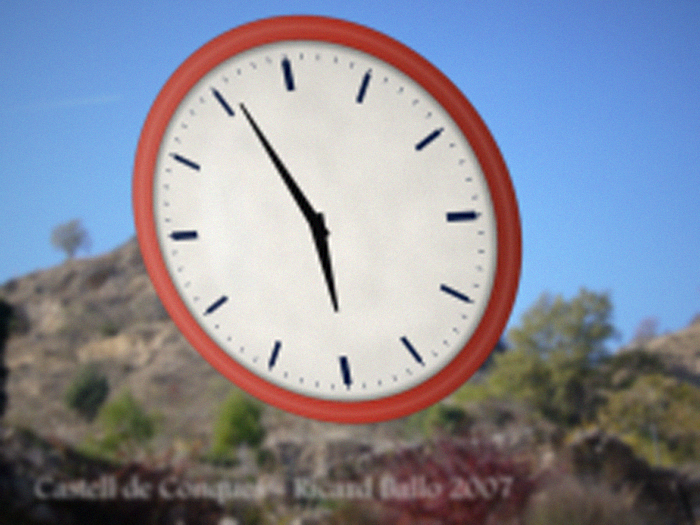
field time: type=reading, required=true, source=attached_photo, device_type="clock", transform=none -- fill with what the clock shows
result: 5:56
